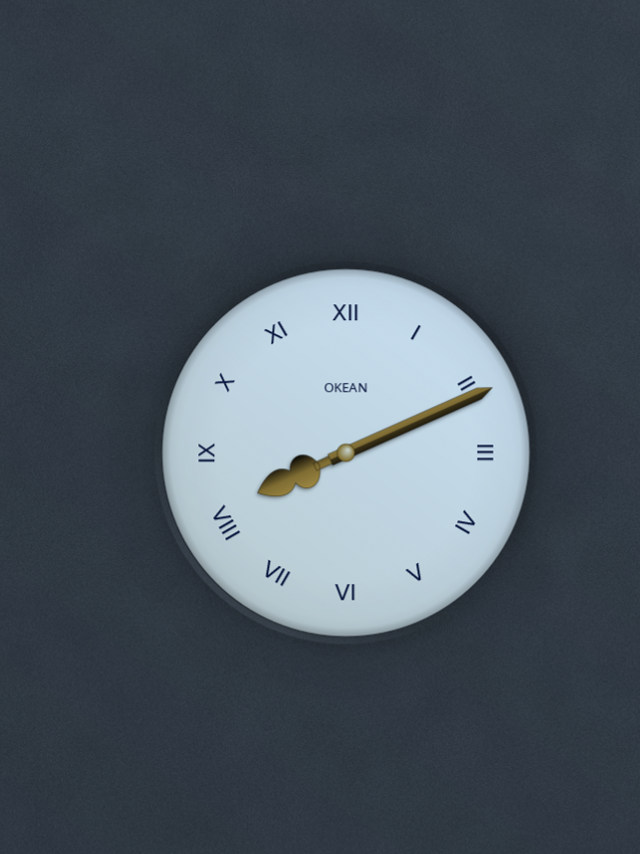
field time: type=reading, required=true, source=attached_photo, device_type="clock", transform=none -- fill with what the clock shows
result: 8:11
